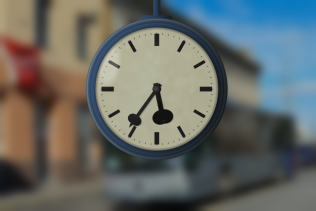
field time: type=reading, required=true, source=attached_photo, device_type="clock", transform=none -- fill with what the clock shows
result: 5:36
